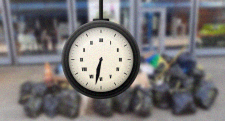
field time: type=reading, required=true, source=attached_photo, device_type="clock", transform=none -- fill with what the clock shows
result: 6:32
